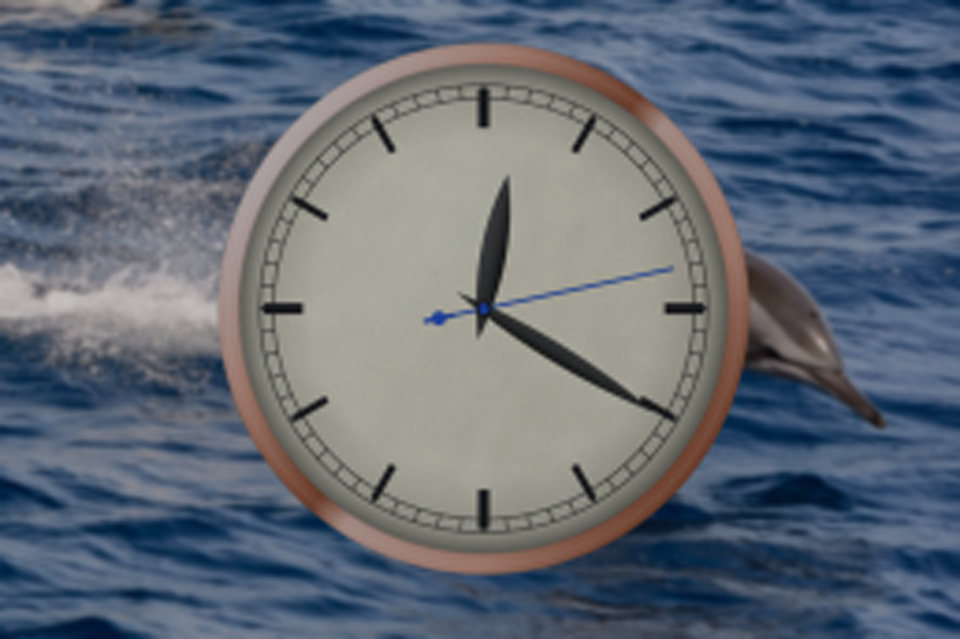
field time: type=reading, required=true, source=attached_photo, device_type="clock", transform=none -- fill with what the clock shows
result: 12:20:13
